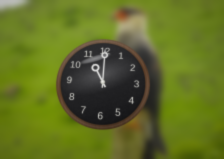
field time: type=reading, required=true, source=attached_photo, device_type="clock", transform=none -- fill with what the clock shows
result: 11:00
